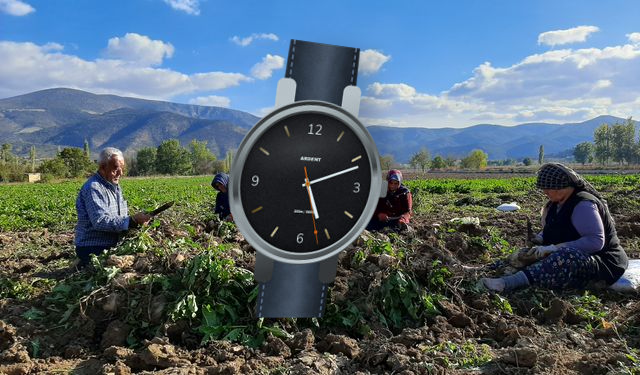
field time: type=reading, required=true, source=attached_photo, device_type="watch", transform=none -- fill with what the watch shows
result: 5:11:27
